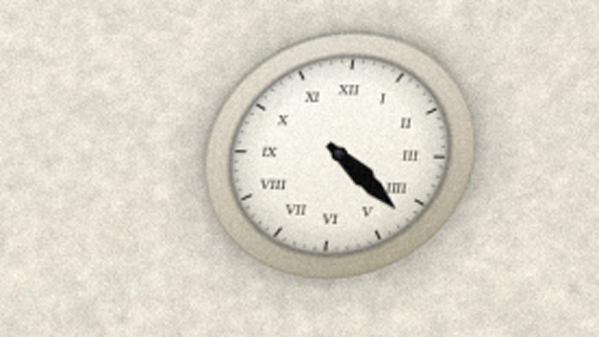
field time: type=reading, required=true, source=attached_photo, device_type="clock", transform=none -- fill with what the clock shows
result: 4:22
